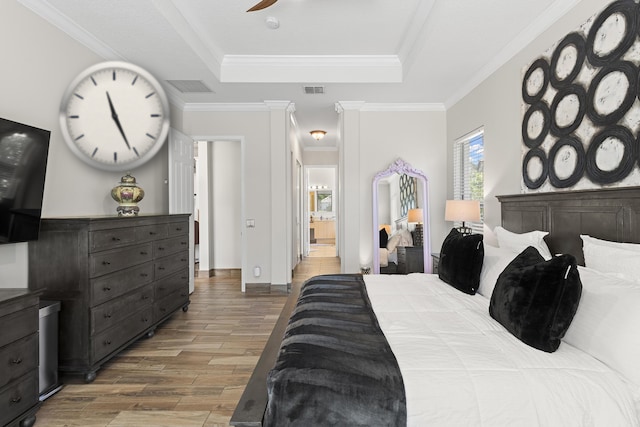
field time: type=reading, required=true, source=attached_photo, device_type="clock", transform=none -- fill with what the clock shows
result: 11:26
